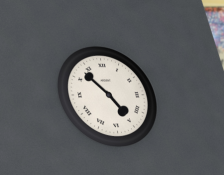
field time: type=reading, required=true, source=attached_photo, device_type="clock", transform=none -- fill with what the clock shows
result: 4:53
